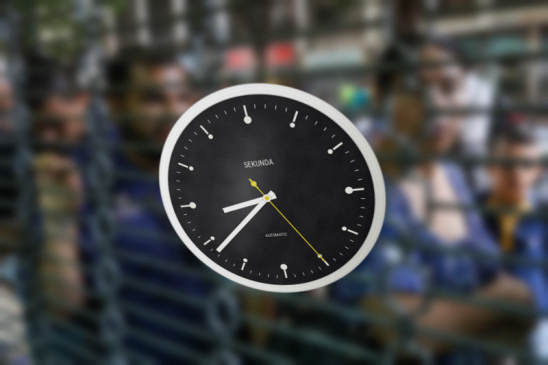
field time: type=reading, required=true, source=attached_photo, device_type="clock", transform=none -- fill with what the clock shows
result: 8:38:25
